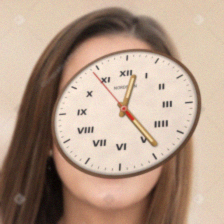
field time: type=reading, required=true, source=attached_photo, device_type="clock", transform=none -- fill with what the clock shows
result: 12:23:54
